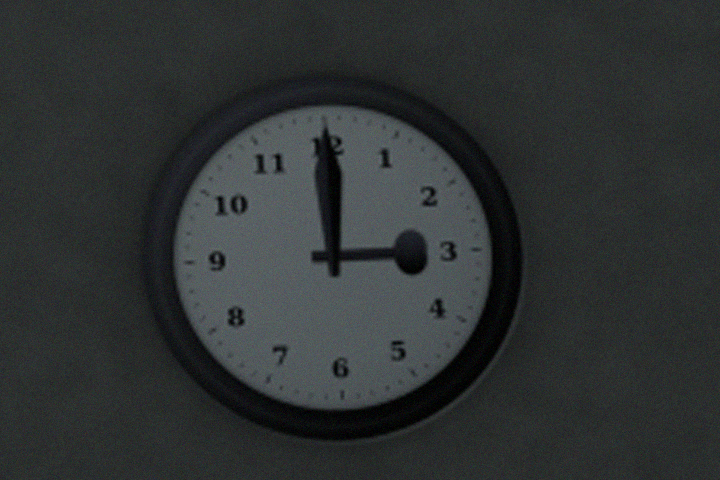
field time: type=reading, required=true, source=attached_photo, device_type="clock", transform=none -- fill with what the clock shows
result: 3:00
